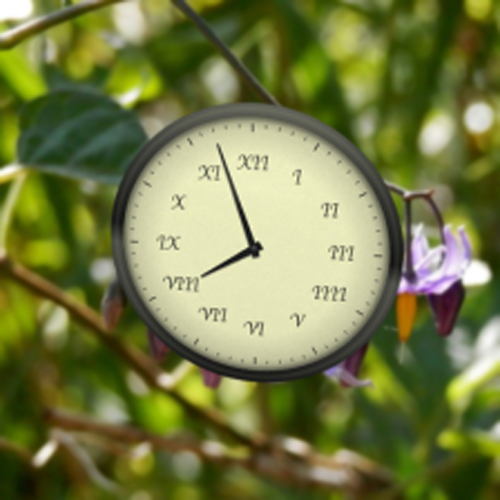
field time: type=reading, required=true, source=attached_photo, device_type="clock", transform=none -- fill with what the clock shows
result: 7:57
